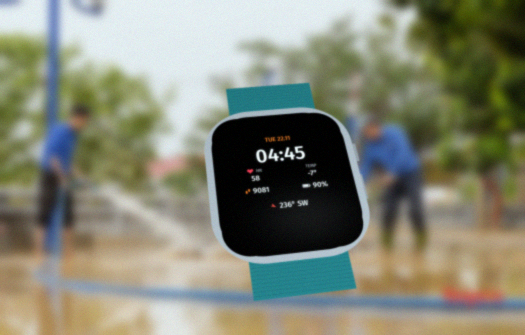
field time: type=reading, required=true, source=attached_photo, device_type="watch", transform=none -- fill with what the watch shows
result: 4:45
